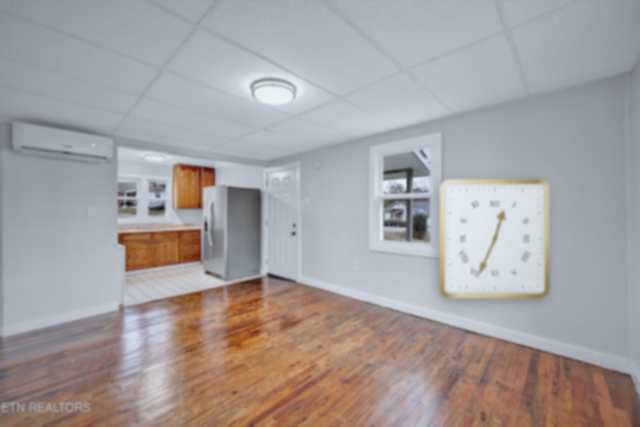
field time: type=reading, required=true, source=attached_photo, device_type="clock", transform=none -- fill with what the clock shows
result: 12:34
